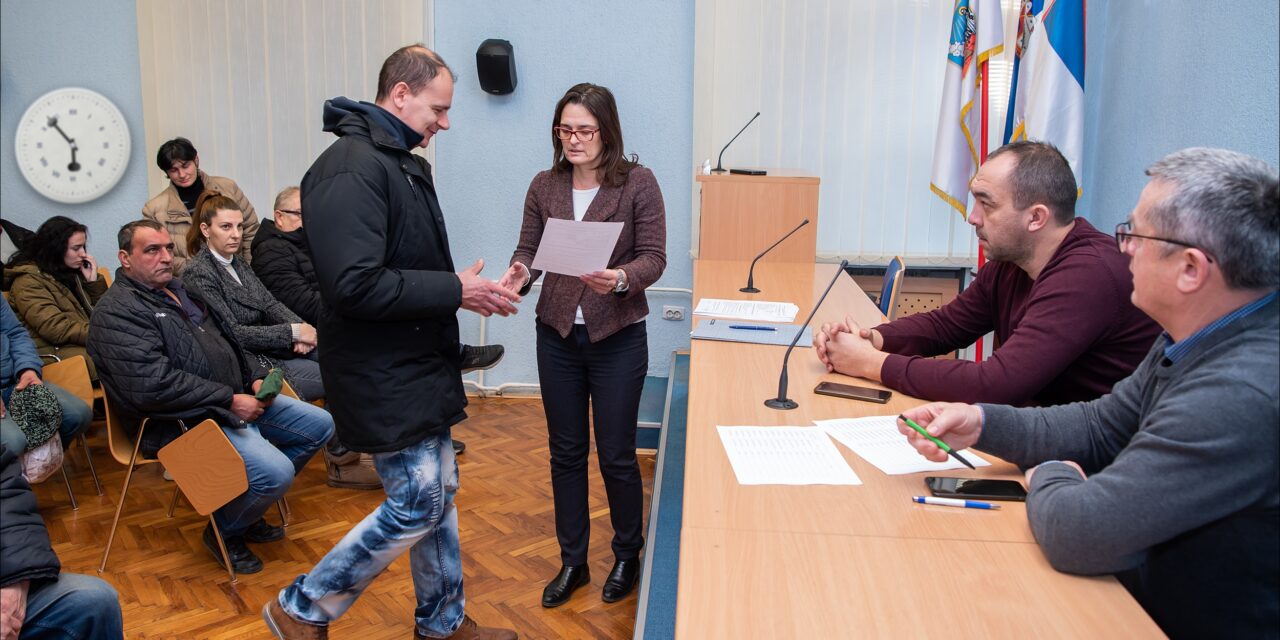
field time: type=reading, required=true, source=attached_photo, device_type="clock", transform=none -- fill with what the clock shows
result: 5:53
